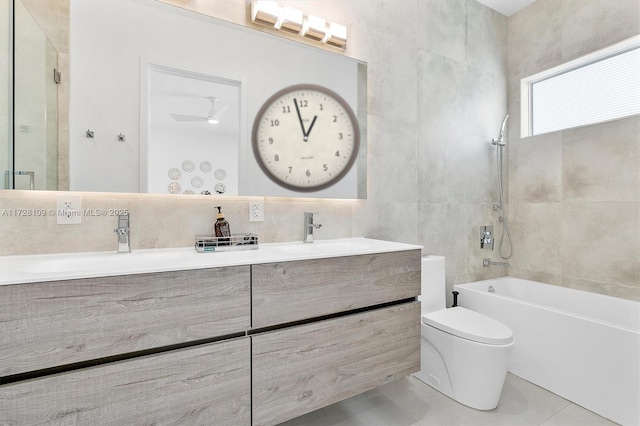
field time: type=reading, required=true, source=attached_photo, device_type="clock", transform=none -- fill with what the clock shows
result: 12:58
